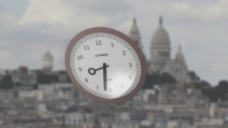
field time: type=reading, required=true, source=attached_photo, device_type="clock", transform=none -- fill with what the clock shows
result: 8:32
